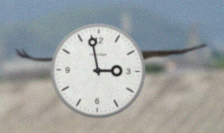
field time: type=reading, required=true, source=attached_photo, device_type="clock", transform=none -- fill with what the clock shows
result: 2:58
